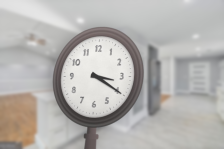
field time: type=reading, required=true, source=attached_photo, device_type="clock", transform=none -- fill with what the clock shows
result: 3:20
